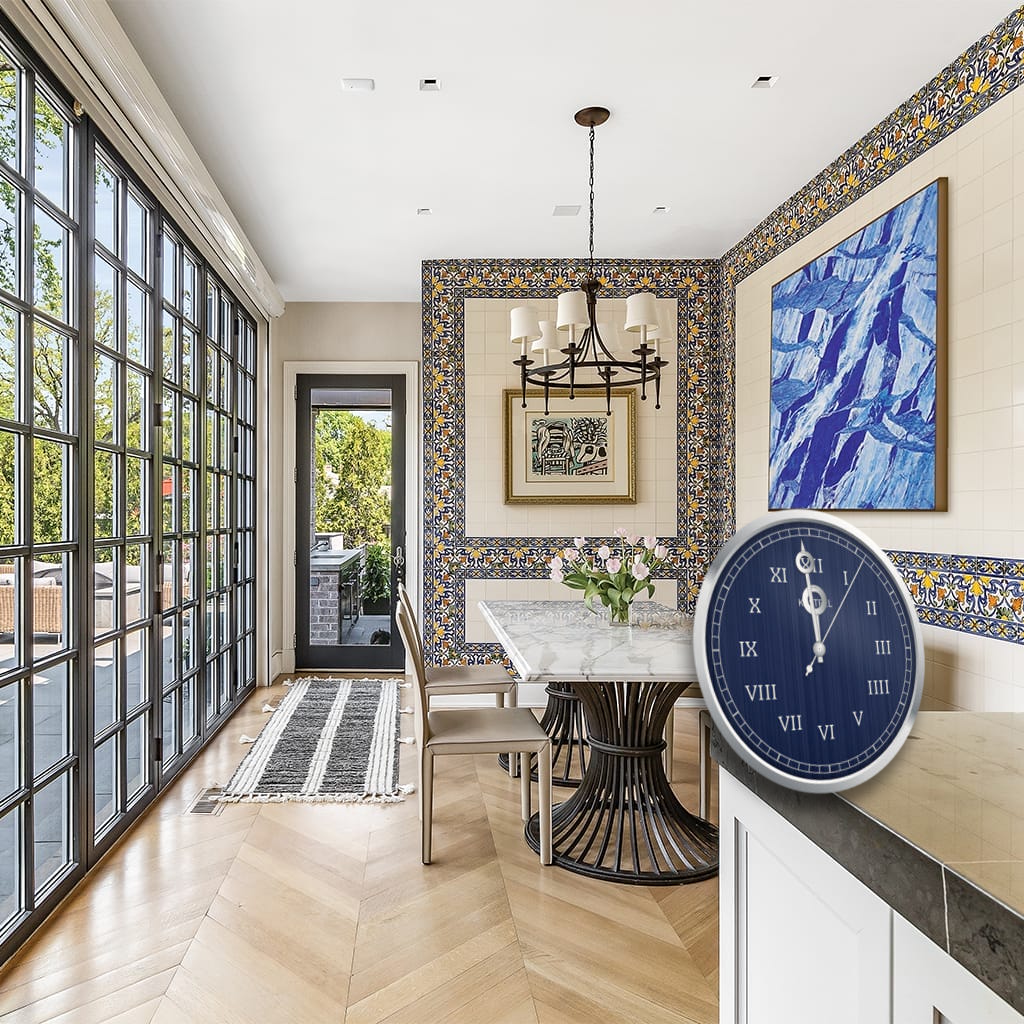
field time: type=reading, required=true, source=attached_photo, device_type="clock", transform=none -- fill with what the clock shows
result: 11:59:06
